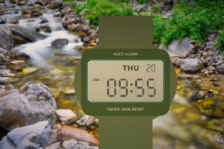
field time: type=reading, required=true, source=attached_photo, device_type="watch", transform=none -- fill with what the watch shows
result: 9:55
